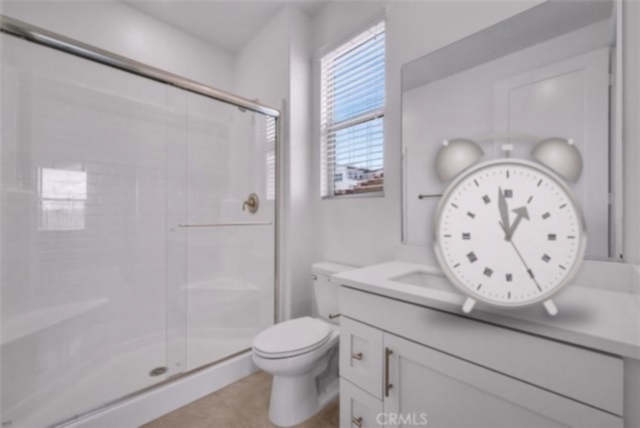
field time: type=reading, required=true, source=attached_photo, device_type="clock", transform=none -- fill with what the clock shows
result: 12:58:25
